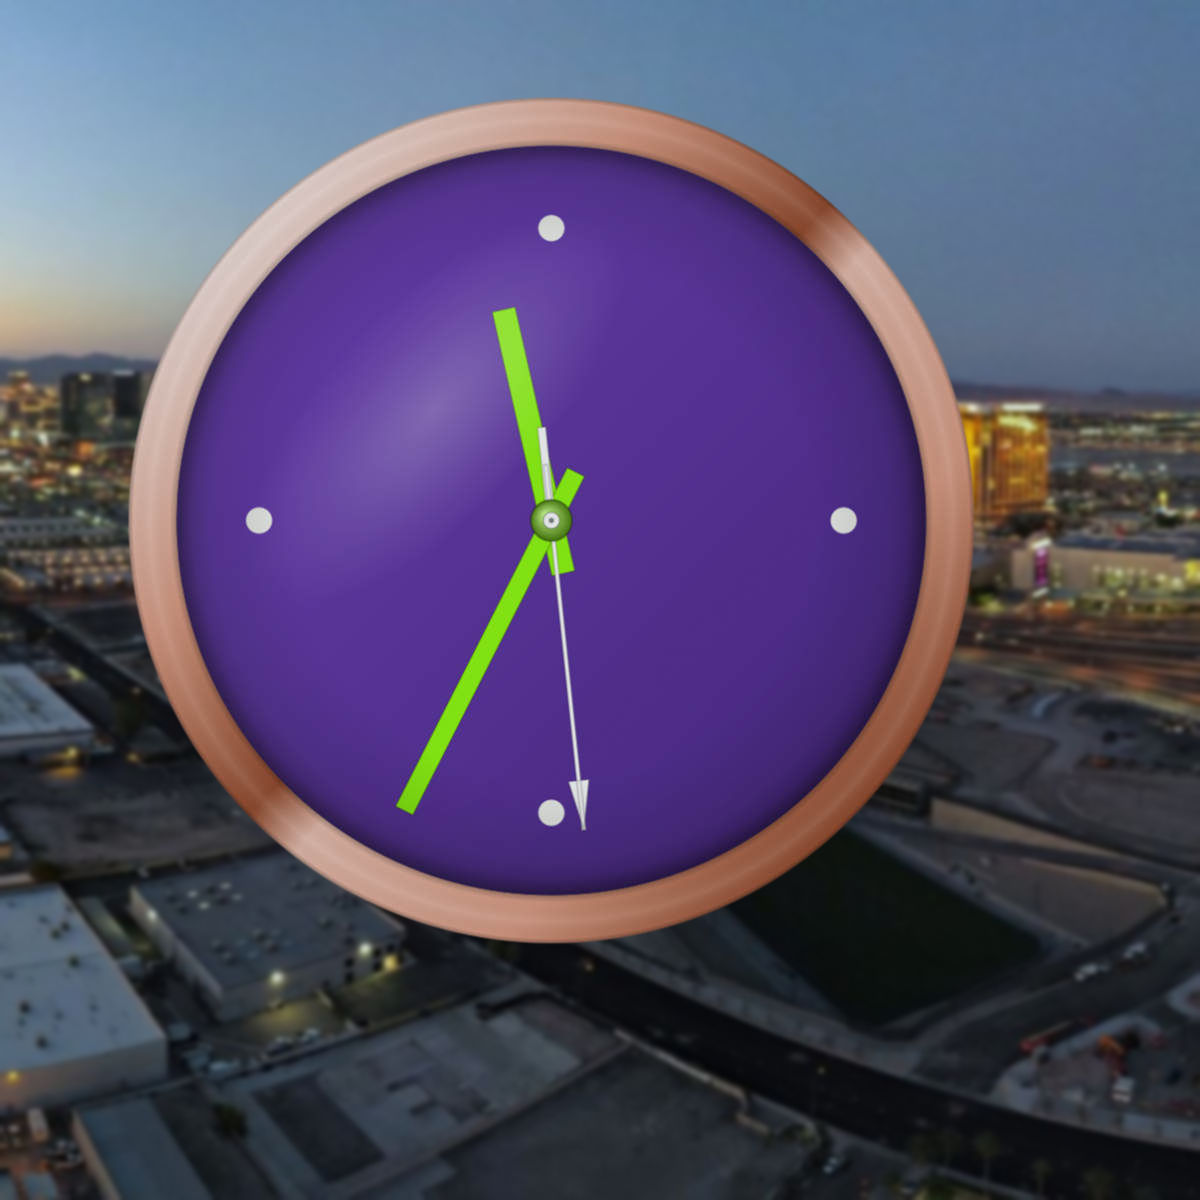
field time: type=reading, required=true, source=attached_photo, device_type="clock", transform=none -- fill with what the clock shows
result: 11:34:29
